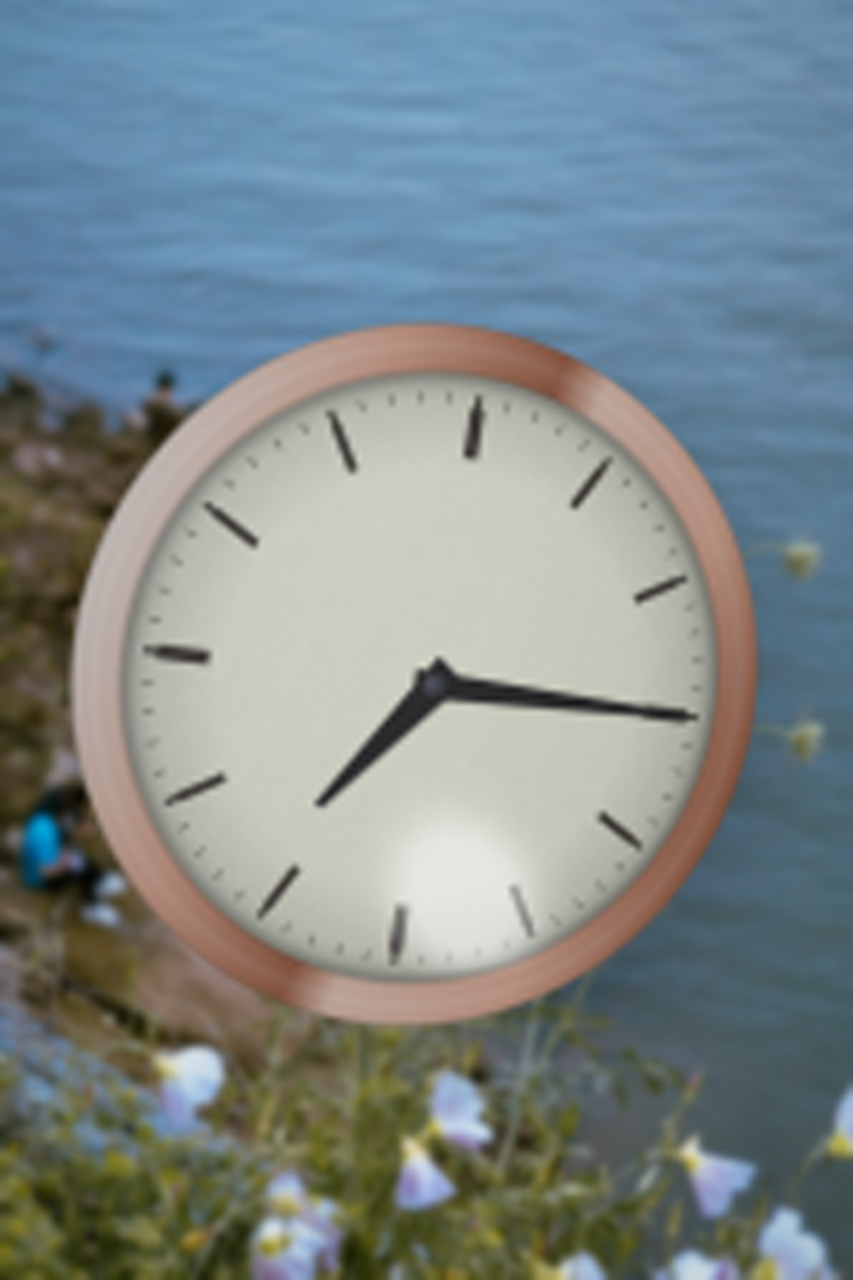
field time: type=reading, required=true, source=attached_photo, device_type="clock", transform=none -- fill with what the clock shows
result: 7:15
